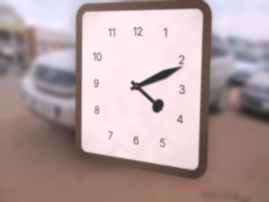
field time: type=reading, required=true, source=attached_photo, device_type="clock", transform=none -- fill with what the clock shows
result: 4:11
